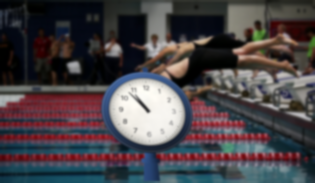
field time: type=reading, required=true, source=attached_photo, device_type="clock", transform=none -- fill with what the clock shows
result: 10:53
